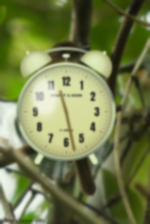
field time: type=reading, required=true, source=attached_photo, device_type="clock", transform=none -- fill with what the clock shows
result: 11:28
